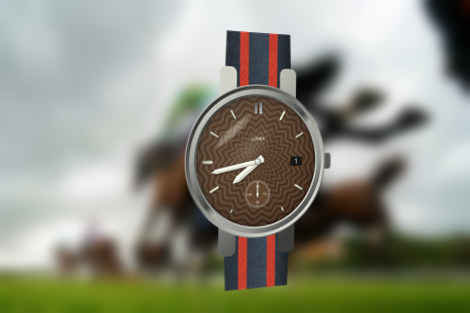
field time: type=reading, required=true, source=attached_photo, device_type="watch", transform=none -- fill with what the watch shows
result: 7:43
